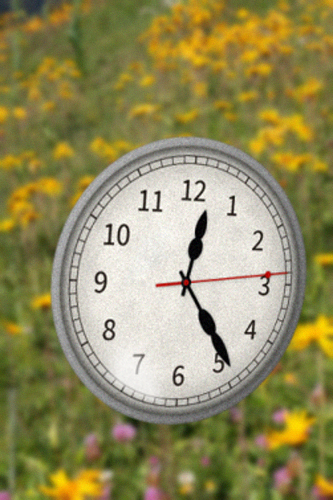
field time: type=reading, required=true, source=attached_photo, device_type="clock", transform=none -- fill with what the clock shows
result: 12:24:14
